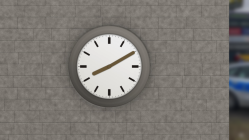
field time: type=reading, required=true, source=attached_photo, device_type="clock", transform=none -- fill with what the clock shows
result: 8:10
